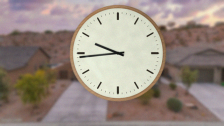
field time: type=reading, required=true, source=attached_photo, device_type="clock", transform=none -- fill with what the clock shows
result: 9:44
